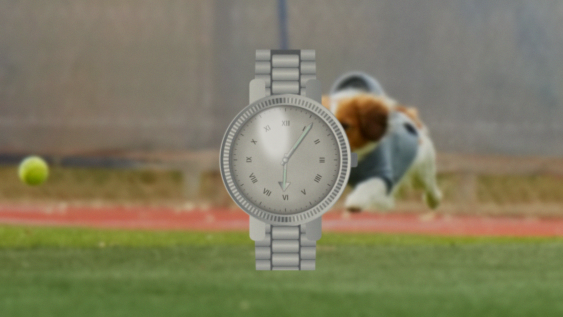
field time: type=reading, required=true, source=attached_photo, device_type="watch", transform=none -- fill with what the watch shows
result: 6:06
